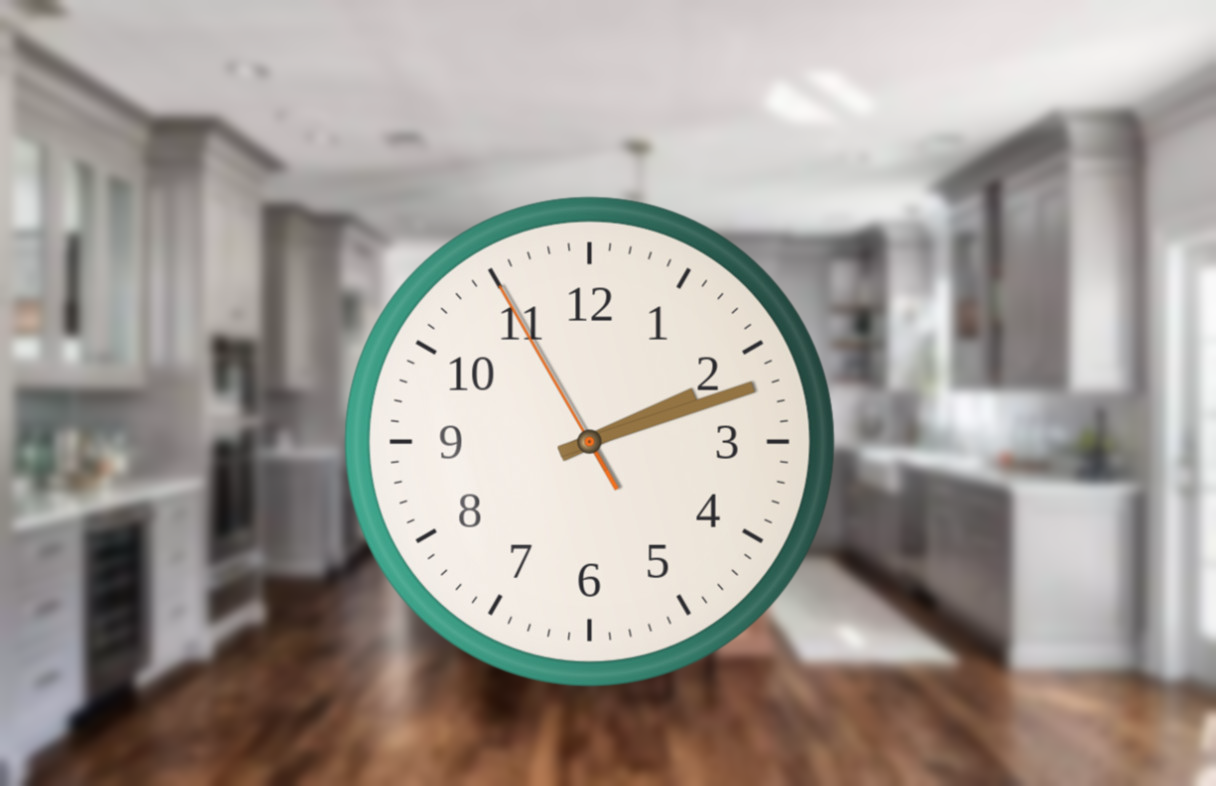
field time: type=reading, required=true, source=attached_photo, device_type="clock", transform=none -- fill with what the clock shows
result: 2:11:55
